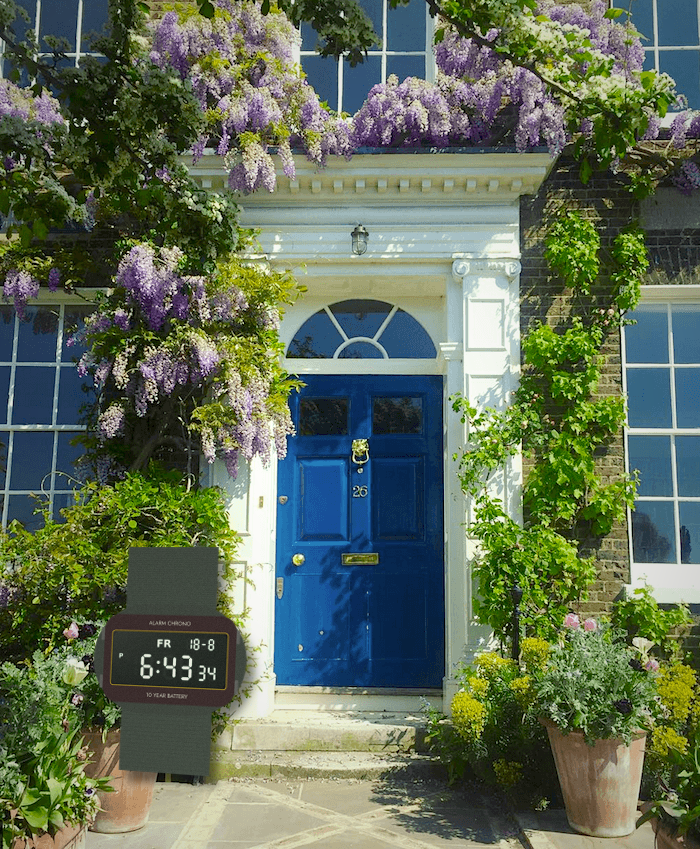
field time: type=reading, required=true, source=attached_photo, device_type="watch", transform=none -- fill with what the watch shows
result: 6:43:34
